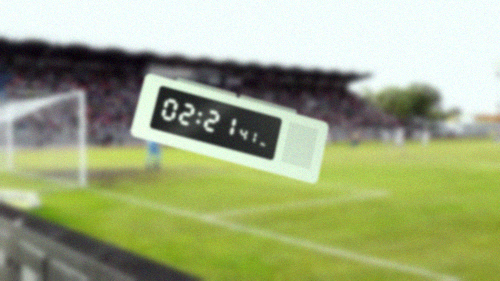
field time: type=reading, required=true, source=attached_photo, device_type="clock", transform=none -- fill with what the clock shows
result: 2:21:41
